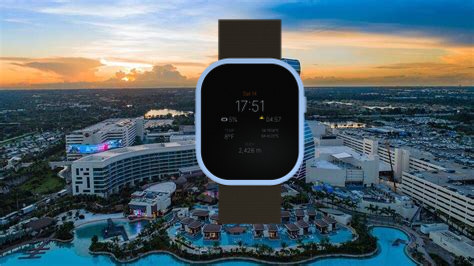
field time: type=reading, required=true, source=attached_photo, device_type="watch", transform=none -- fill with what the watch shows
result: 17:51
